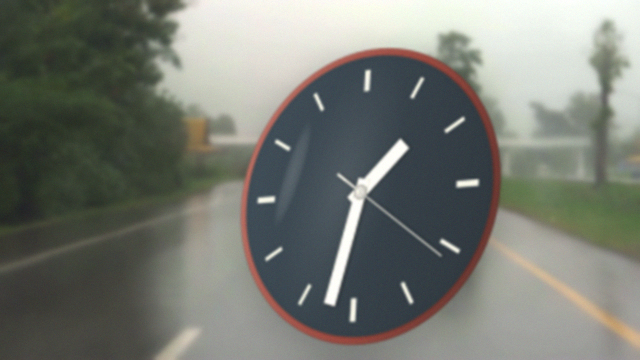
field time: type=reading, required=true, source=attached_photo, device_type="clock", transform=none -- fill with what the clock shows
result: 1:32:21
